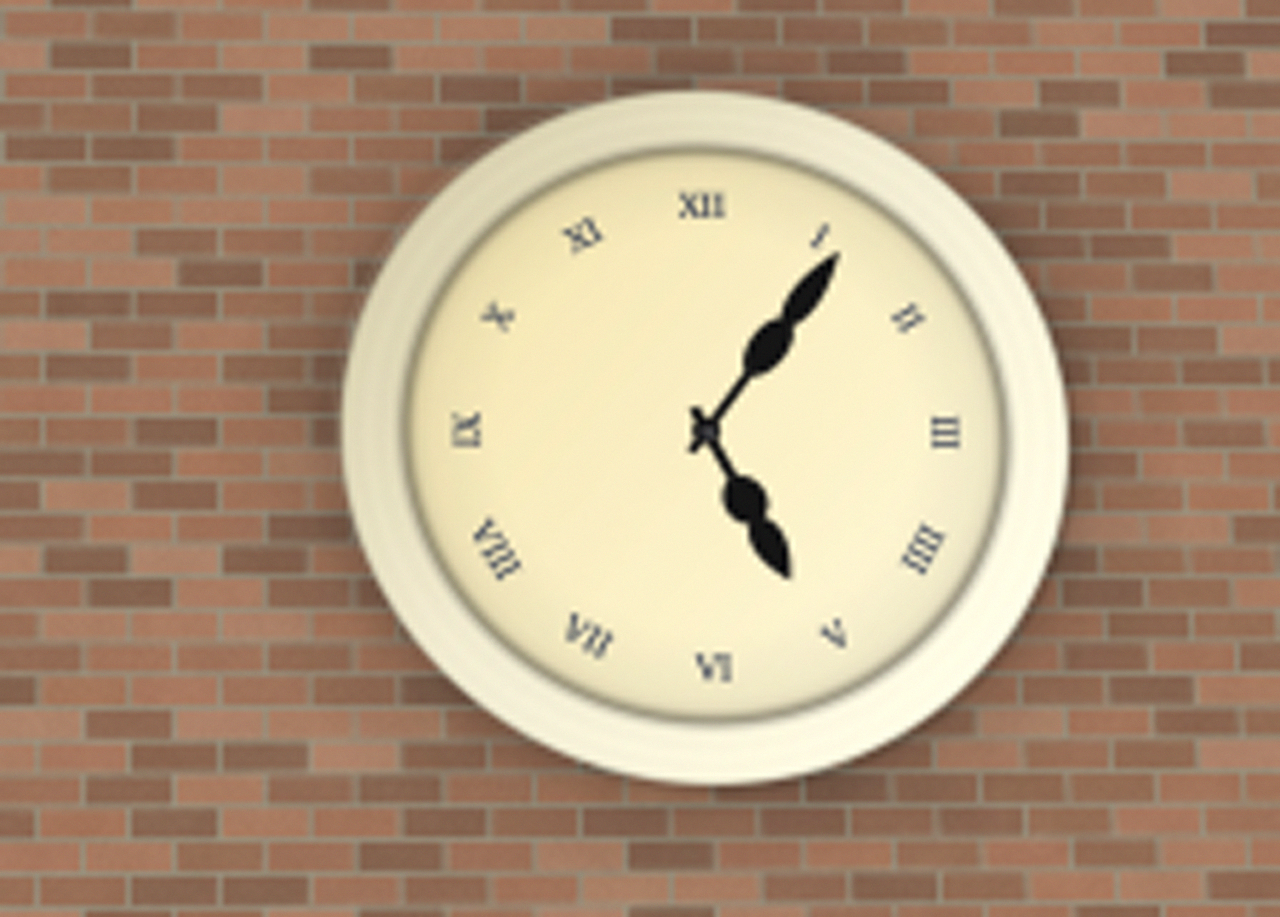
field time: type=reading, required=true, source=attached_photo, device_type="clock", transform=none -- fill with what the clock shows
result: 5:06
